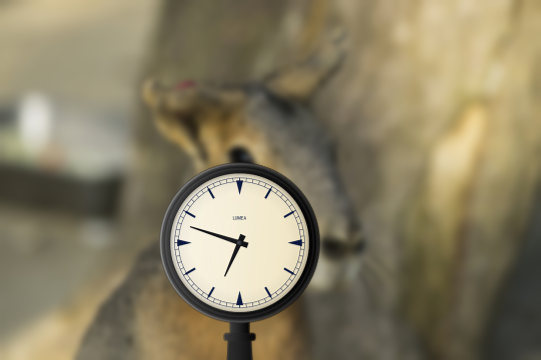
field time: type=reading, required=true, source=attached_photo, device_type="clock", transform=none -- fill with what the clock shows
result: 6:48
